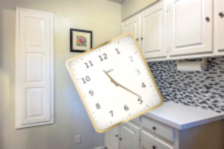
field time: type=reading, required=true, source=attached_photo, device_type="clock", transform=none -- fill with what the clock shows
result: 11:24
